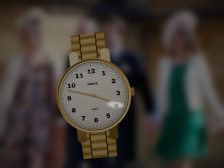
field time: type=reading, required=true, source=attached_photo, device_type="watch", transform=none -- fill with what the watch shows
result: 3:48
